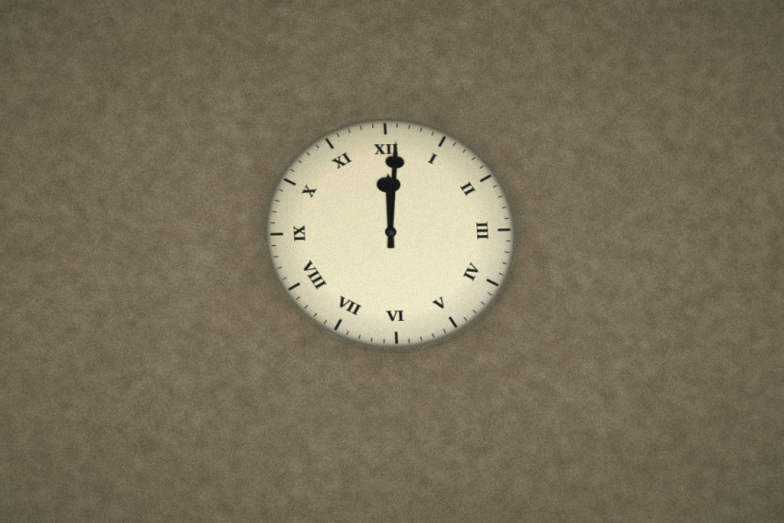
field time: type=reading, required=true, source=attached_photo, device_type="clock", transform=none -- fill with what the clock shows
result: 12:01
